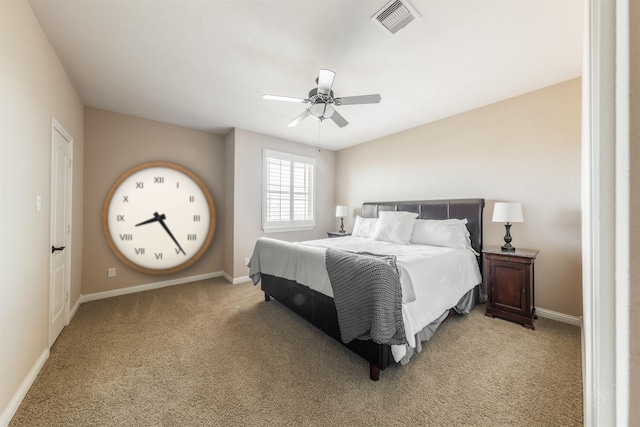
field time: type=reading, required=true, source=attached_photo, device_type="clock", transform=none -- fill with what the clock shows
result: 8:24
